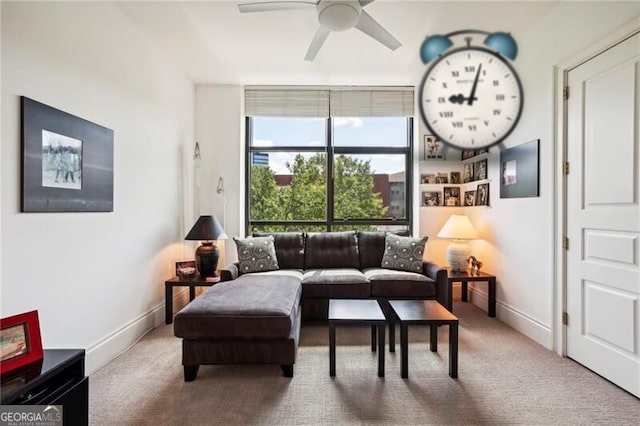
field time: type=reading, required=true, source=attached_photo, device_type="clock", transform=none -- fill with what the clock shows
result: 9:03
